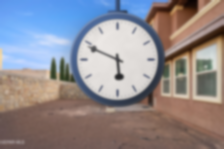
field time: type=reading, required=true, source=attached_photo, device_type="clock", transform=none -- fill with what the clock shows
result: 5:49
